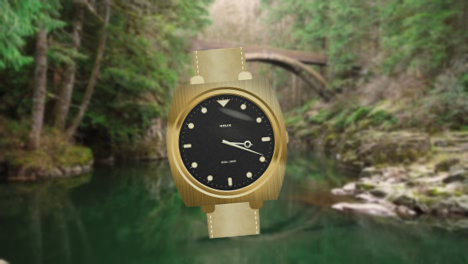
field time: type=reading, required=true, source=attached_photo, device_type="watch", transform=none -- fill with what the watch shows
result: 3:19
